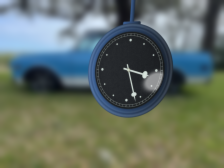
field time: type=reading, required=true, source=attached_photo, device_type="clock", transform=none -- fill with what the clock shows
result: 3:27
